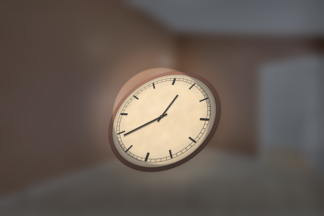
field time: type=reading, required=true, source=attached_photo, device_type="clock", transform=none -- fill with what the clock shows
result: 12:39
